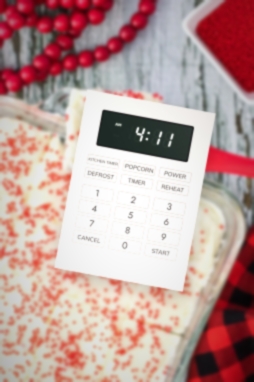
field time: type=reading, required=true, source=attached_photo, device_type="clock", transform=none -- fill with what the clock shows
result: 4:11
